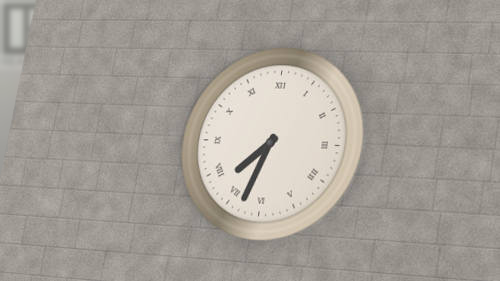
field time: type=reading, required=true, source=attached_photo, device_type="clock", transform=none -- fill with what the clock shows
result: 7:33
